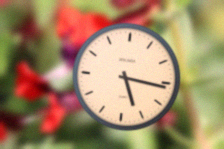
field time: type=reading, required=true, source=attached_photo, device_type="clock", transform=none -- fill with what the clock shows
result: 5:16
